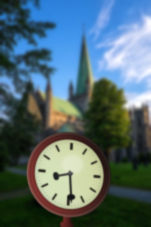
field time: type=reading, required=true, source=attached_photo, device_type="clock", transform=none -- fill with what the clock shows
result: 8:29
